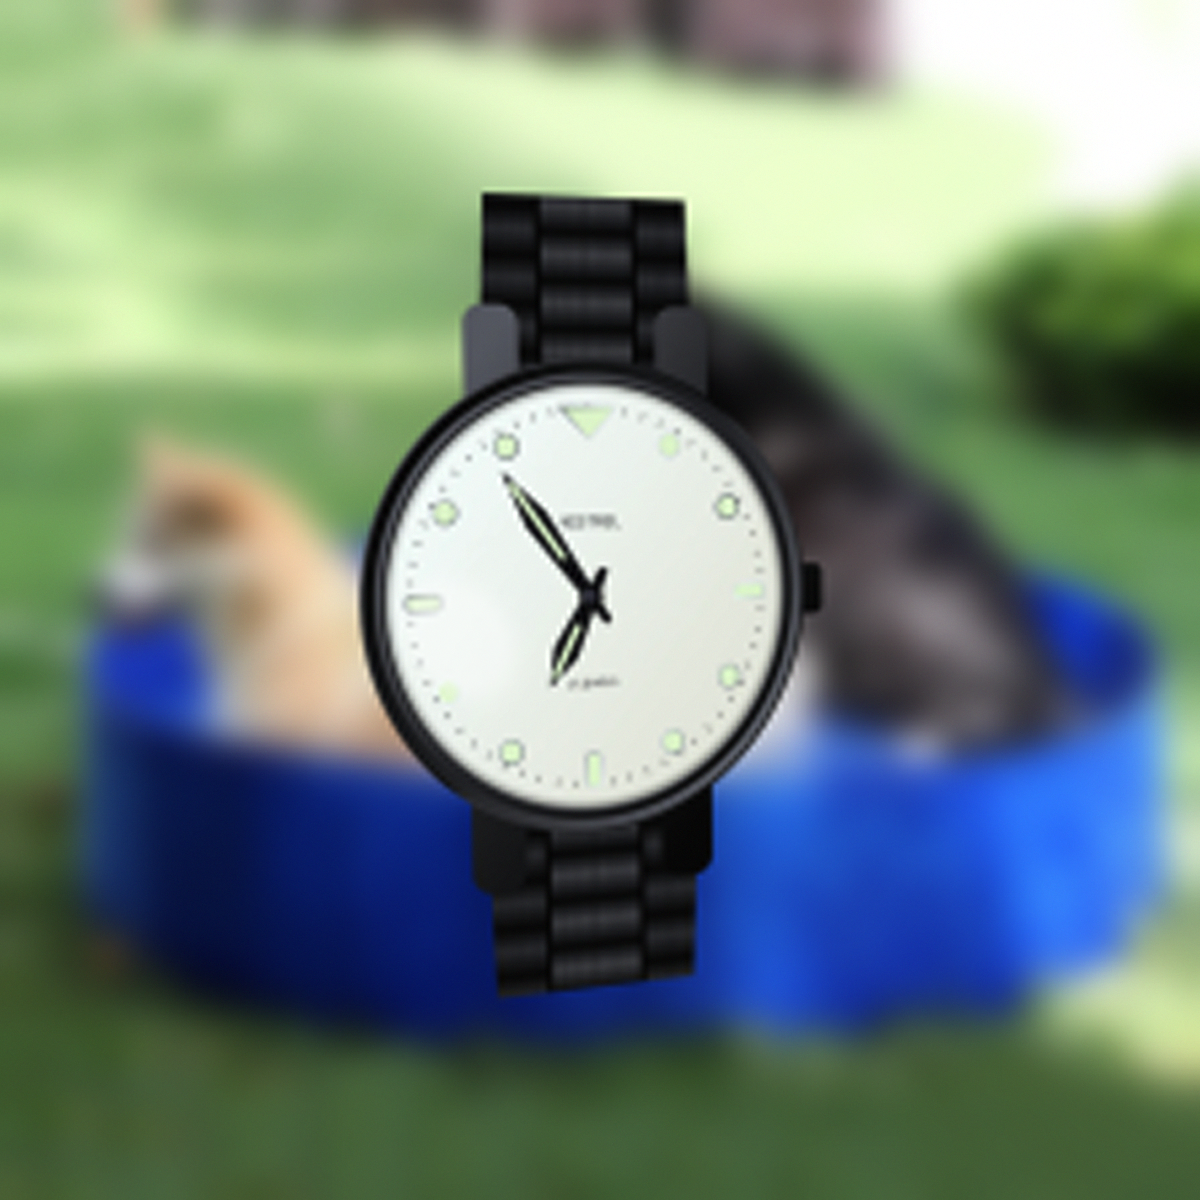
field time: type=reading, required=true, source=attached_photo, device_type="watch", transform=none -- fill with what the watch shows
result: 6:54
